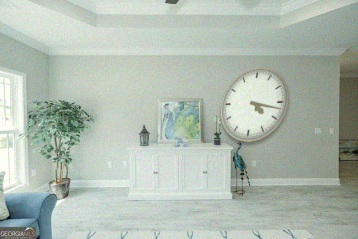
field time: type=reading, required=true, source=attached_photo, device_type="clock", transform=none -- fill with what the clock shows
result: 4:17
